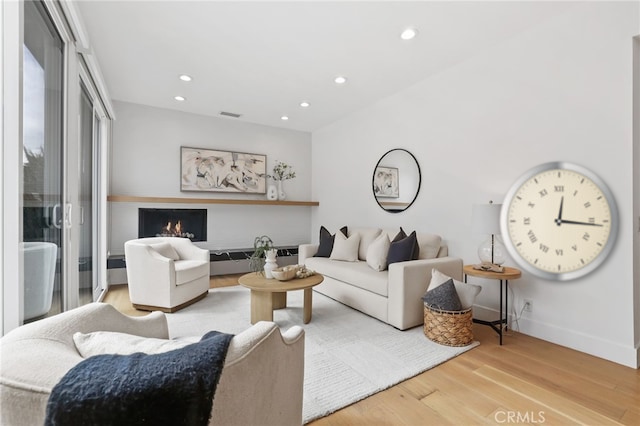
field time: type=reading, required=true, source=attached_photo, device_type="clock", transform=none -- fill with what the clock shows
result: 12:16
